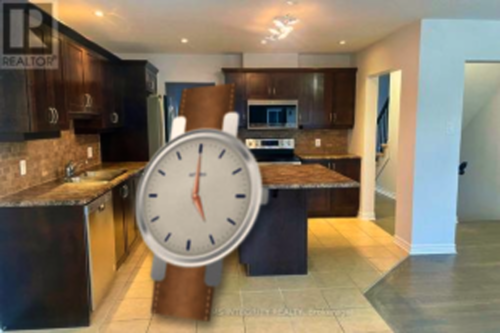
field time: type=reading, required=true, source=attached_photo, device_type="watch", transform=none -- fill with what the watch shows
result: 5:00
